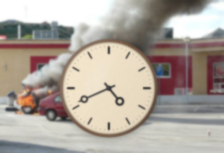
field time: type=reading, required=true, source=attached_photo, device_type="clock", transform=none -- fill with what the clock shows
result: 4:41
